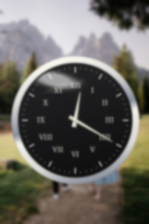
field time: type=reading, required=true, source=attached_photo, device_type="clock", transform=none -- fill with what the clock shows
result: 12:20
